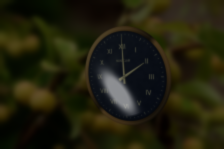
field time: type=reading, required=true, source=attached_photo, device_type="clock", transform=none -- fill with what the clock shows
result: 2:00
